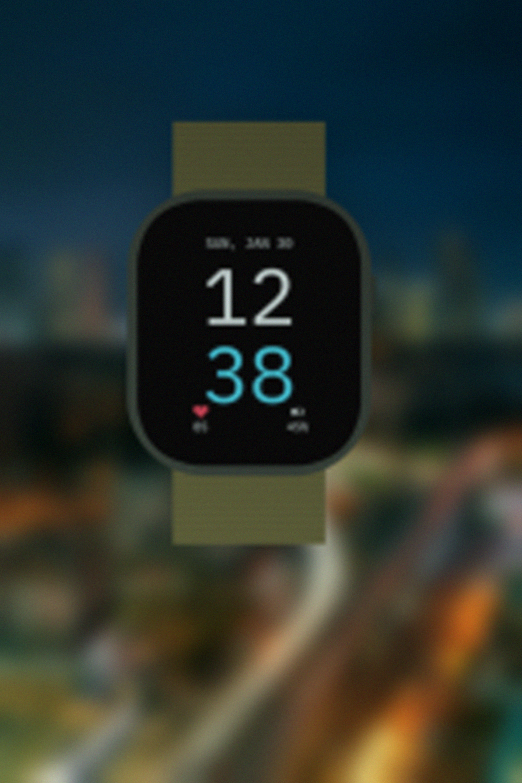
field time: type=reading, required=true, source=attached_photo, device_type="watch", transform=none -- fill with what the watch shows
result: 12:38
